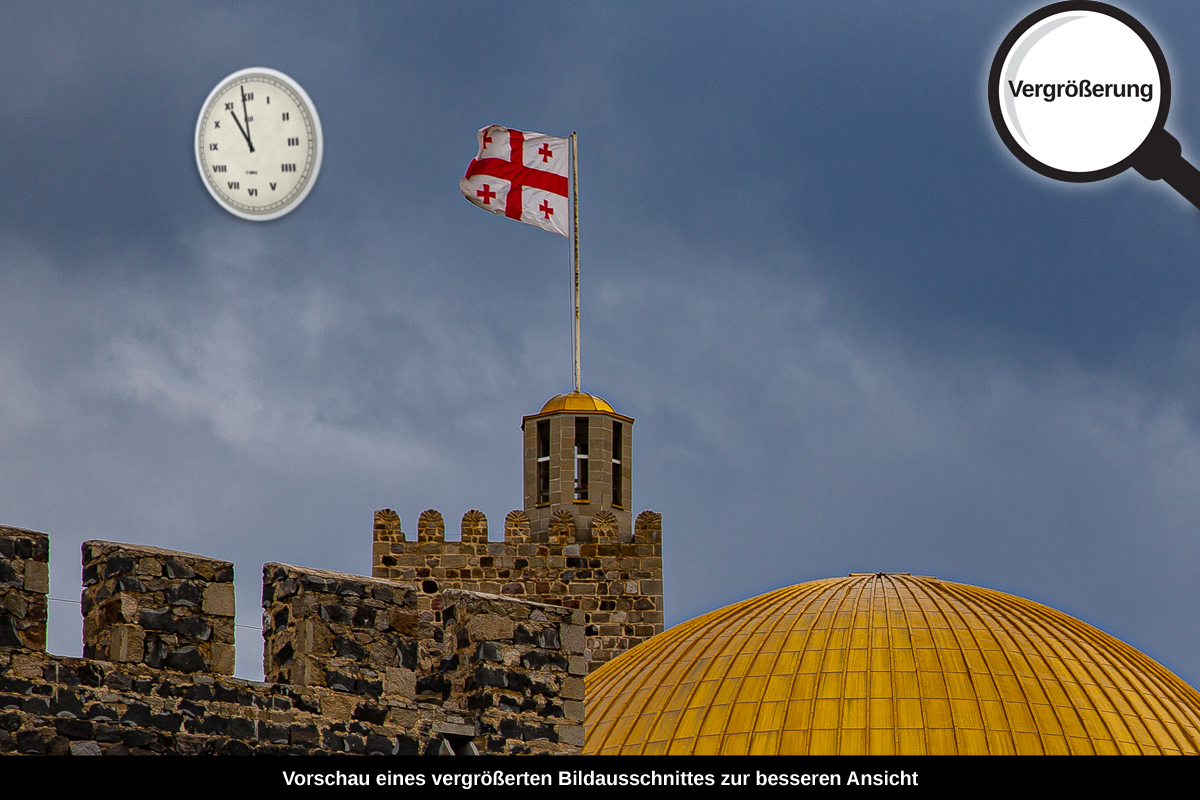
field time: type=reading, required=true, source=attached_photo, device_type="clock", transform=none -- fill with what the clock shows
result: 10:59
